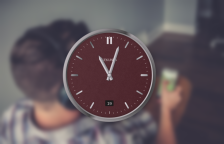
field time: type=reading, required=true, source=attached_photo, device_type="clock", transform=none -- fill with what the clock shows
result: 11:03
